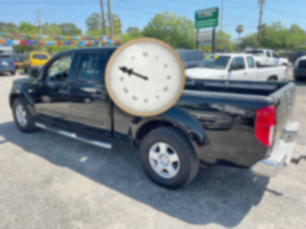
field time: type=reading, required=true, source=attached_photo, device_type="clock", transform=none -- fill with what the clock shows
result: 9:49
